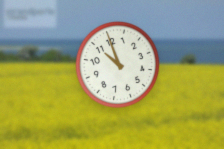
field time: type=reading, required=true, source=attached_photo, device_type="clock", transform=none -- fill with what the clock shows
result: 11:00
